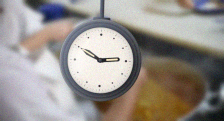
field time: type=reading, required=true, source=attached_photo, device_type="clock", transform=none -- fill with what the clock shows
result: 2:50
